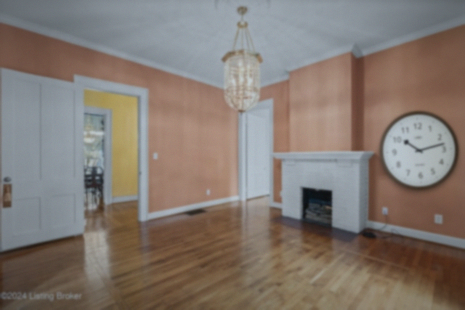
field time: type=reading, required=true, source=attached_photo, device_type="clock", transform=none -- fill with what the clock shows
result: 10:13
